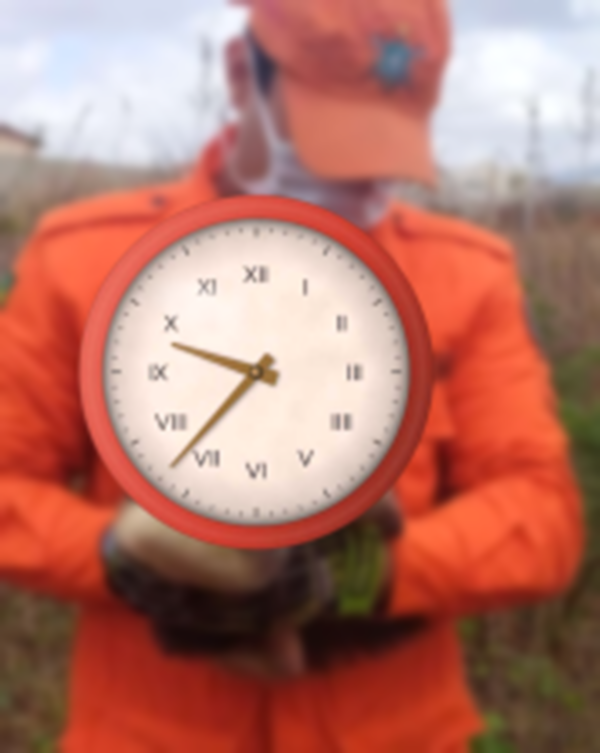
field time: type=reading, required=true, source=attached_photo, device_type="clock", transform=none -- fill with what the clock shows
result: 9:37
